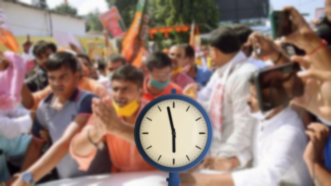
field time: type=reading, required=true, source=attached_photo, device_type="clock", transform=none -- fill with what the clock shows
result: 5:58
